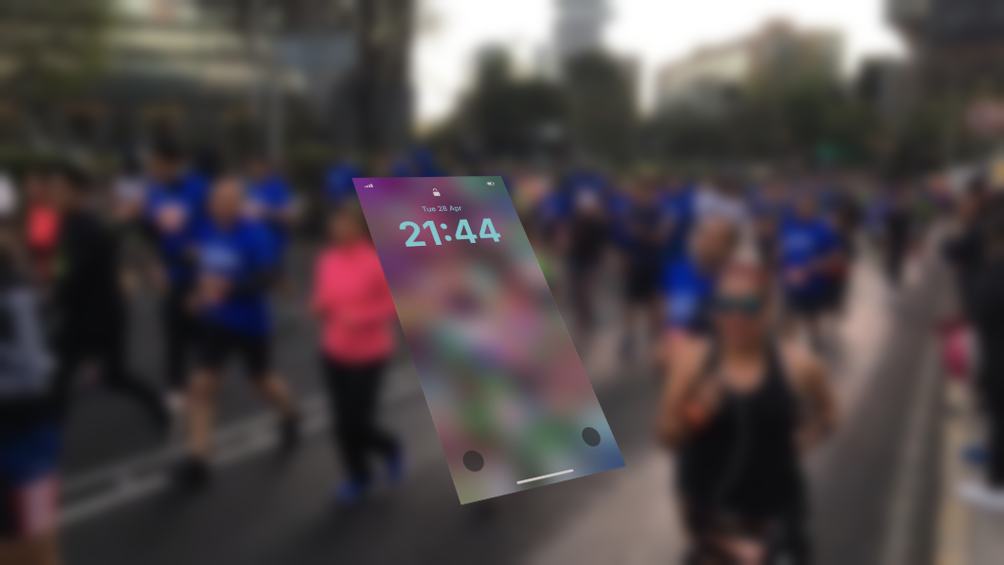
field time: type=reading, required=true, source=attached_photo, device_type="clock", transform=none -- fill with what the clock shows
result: 21:44
